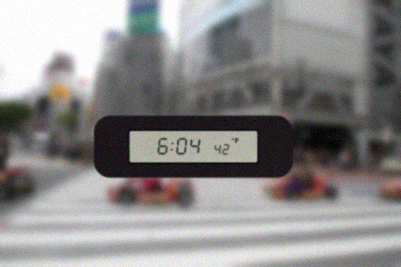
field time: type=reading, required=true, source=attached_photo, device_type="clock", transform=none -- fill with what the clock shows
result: 6:04
